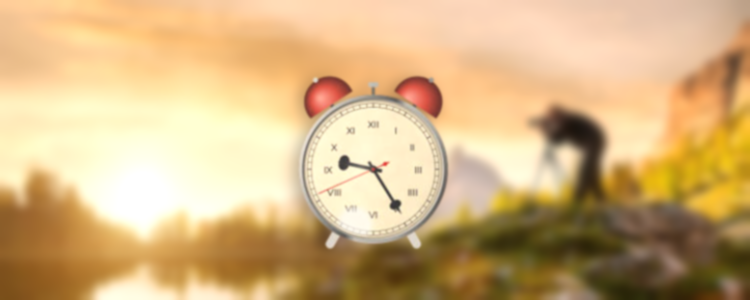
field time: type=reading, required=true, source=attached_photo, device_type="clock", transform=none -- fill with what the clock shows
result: 9:24:41
